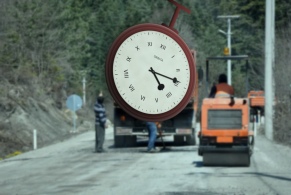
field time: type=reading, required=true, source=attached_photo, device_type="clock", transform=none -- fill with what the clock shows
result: 4:14
